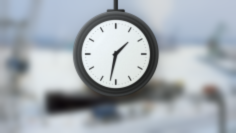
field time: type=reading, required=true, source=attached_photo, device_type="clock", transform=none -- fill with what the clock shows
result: 1:32
